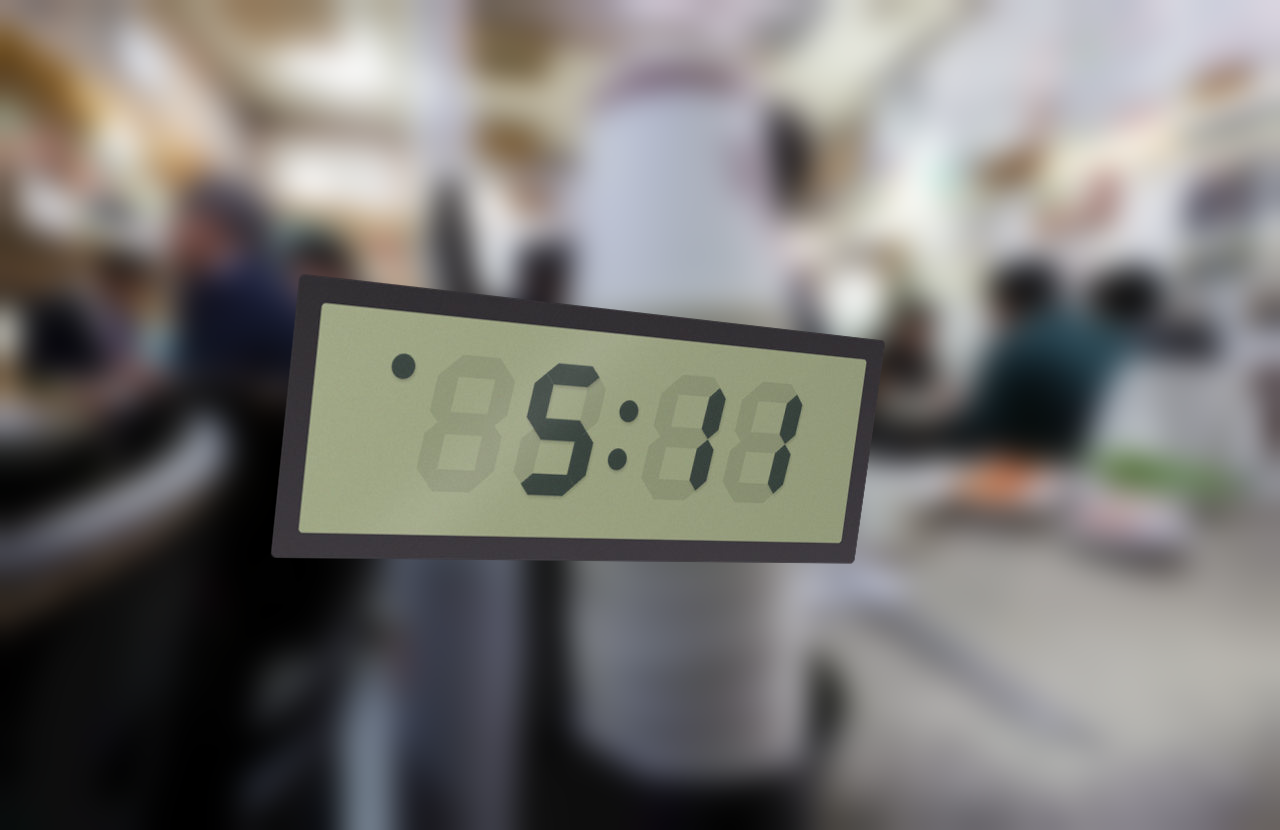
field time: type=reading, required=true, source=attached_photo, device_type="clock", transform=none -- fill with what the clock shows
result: 5:11
